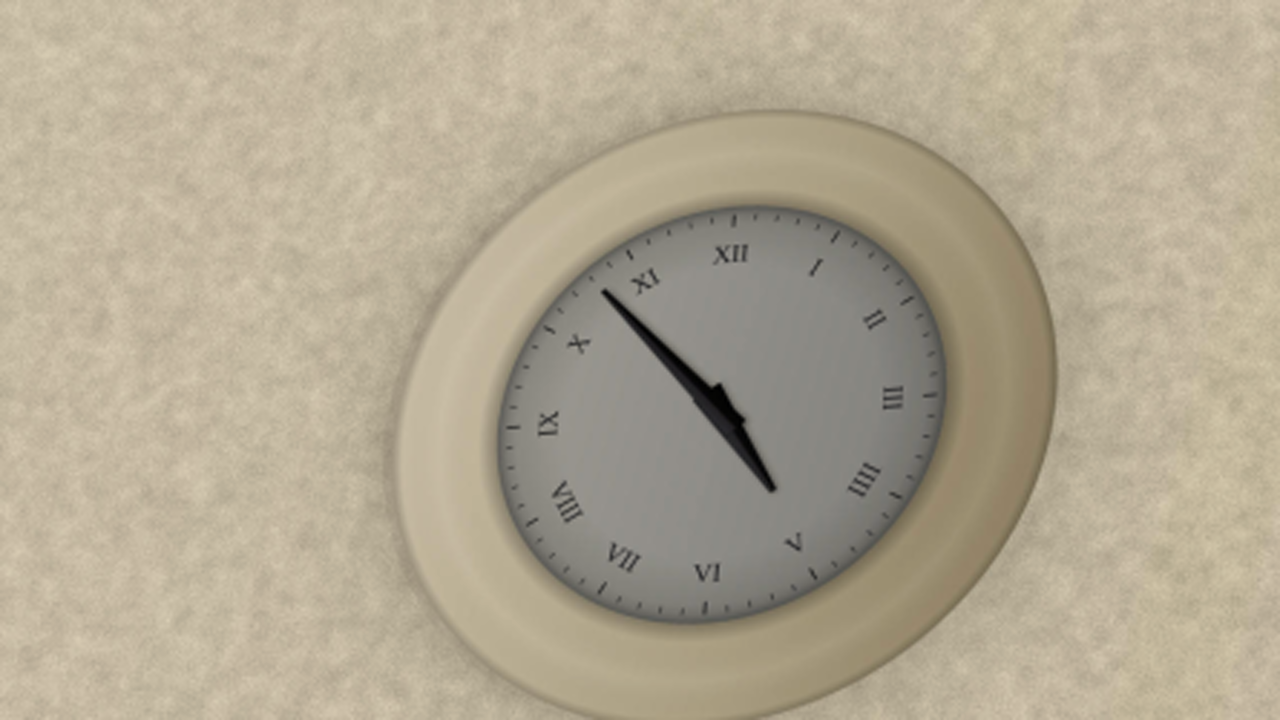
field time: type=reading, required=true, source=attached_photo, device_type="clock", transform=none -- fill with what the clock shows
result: 4:53
